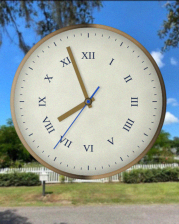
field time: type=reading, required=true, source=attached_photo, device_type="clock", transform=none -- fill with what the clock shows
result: 7:56:36
